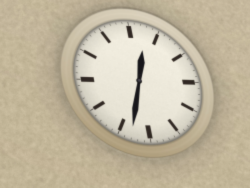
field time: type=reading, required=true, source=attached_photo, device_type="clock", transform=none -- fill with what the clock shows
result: 12:33
